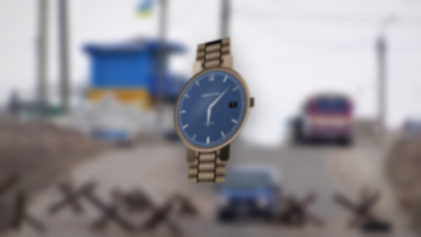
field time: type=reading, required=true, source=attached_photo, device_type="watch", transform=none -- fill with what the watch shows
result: 6:08
